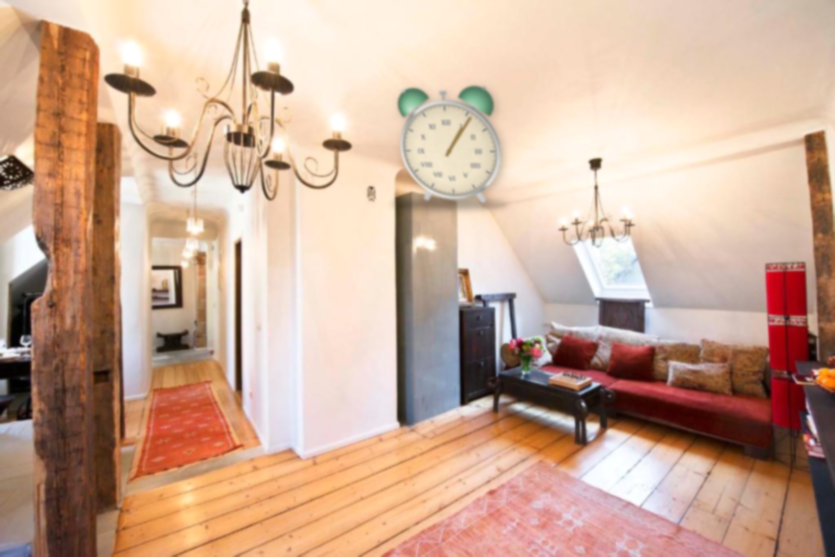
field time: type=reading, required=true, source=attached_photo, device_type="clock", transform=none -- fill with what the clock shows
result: 1:06
